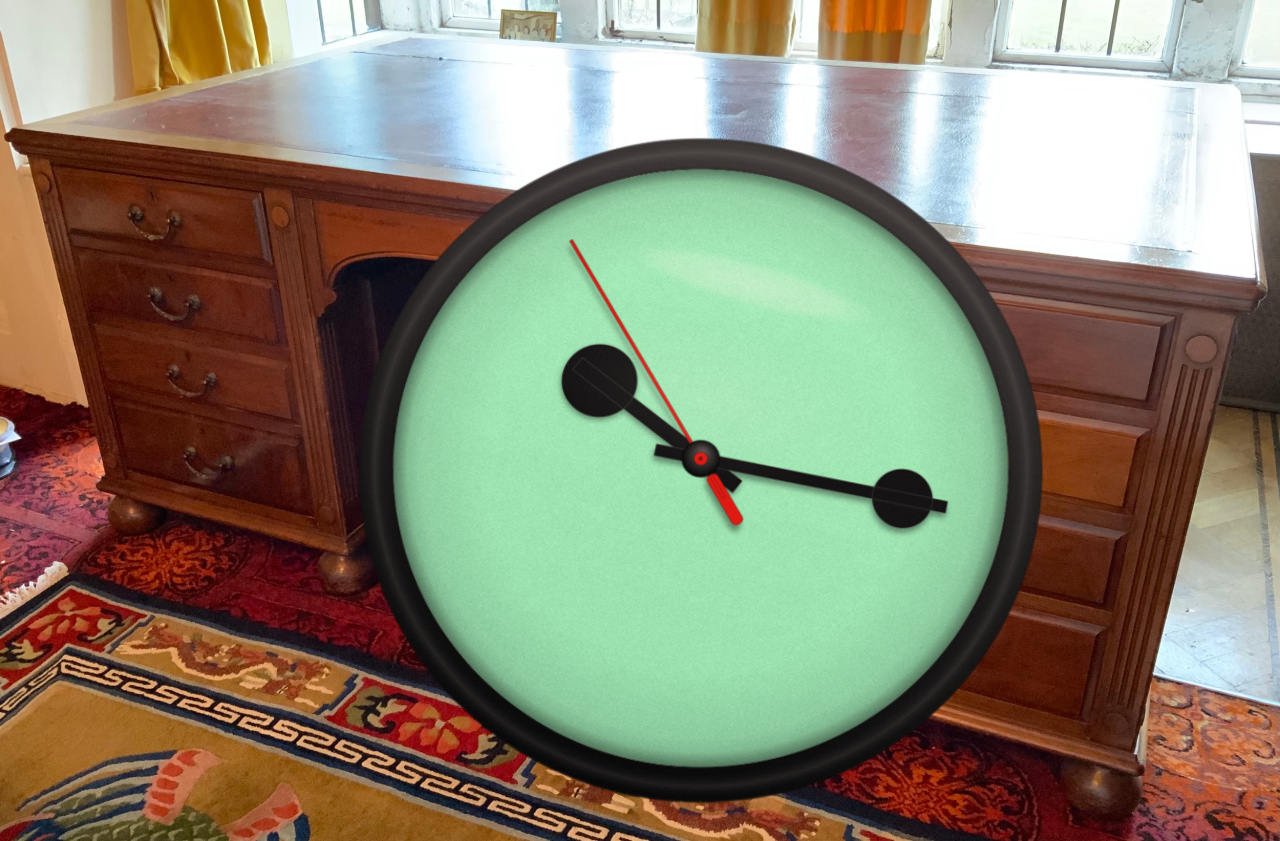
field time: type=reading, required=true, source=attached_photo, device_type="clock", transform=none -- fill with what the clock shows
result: 10:16:55
